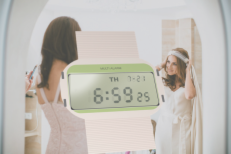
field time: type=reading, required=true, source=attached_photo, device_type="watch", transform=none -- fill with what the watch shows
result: 6:59:25
